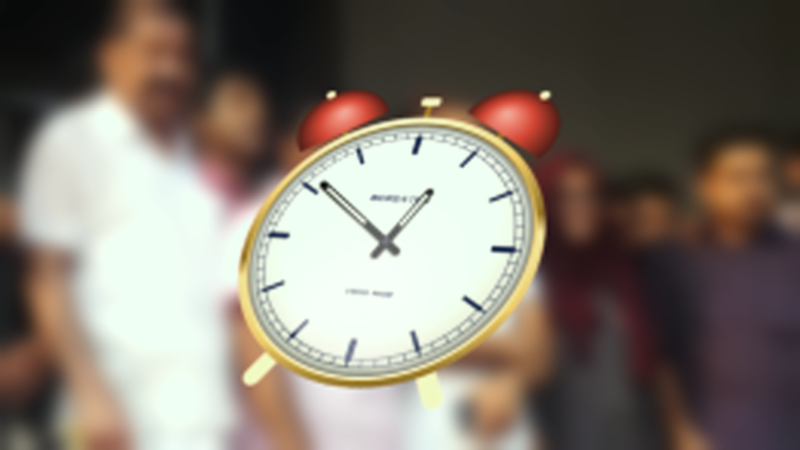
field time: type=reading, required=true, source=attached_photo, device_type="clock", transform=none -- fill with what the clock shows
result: 12:51
